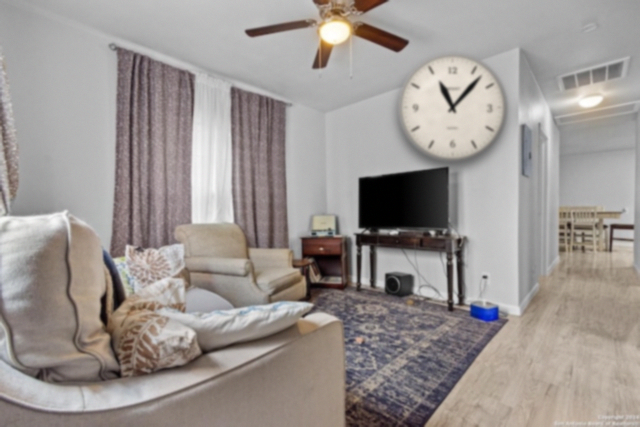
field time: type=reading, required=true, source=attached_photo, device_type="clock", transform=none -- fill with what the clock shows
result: 11:07
